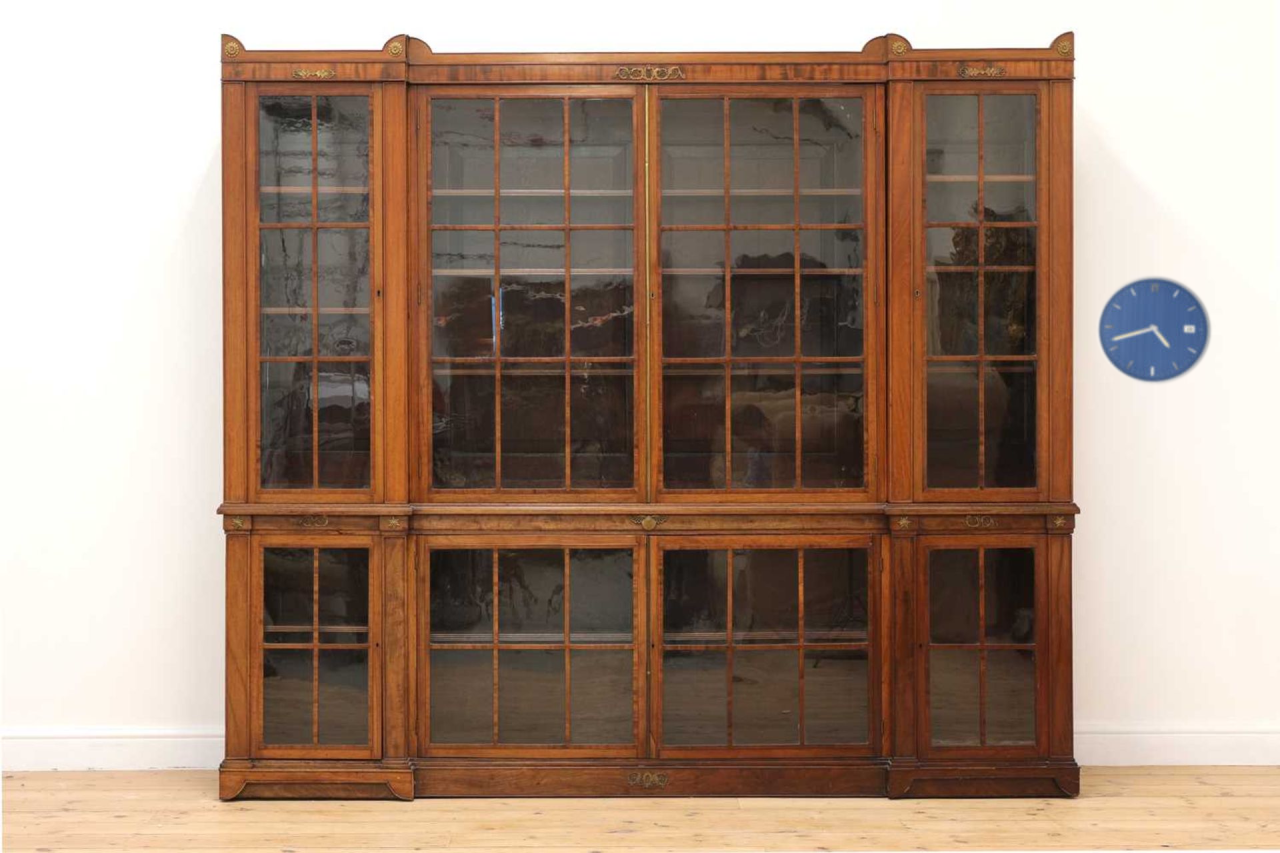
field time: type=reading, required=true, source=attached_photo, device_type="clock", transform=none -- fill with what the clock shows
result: 4:42
